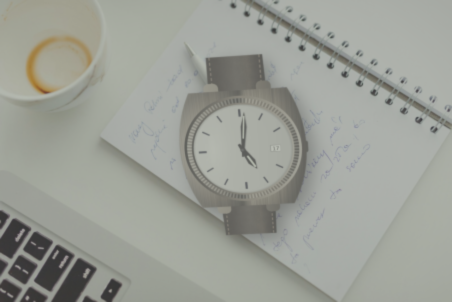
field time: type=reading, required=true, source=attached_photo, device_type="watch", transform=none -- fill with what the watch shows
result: 5:01
